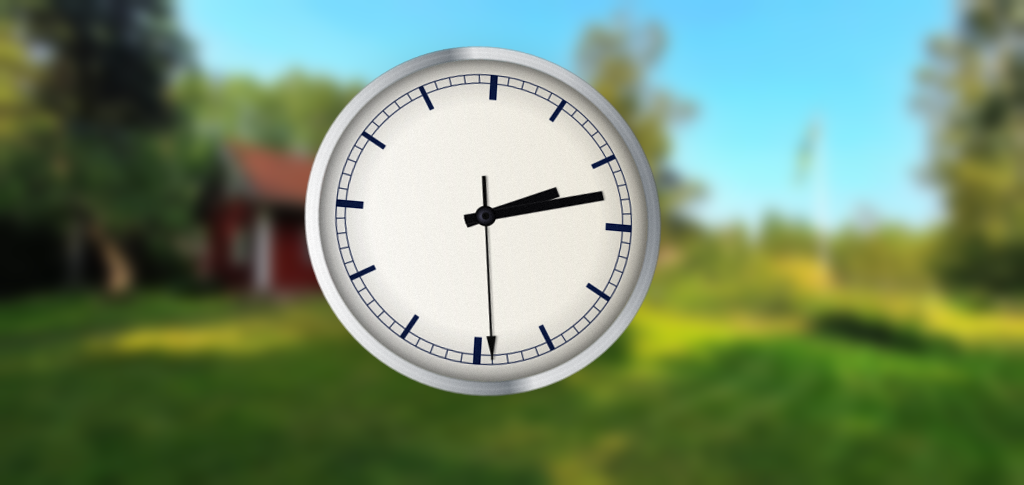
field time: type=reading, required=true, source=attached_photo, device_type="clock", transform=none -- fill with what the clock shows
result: 2:12:29
